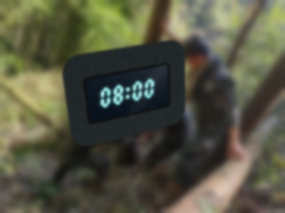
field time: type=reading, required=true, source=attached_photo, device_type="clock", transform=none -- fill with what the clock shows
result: 8:00
